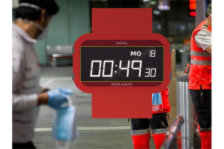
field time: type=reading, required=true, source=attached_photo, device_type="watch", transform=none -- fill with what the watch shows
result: 0:49
